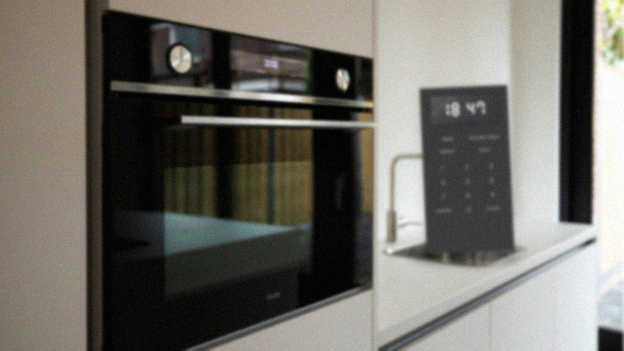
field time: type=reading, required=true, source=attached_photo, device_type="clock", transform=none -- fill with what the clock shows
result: 18:47
